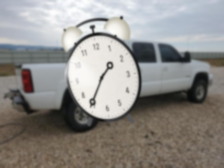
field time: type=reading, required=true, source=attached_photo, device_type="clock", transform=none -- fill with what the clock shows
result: 1:36
